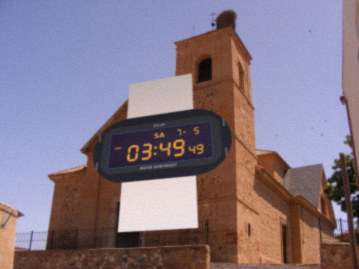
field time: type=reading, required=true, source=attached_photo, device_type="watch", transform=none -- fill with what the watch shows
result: 3:49:49
